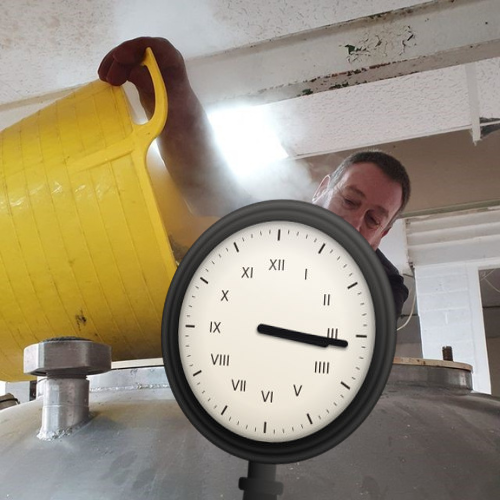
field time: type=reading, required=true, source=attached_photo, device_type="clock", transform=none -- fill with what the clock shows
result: 3:16
